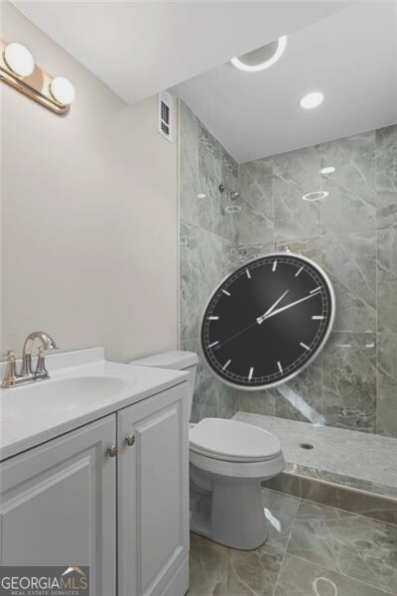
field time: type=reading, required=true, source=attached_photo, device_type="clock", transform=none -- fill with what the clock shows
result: 1:10:39
